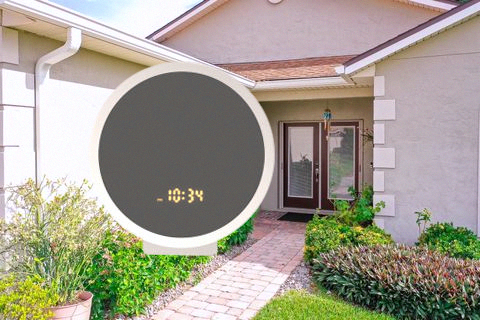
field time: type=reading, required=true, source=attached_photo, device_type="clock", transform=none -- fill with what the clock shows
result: 10:34
